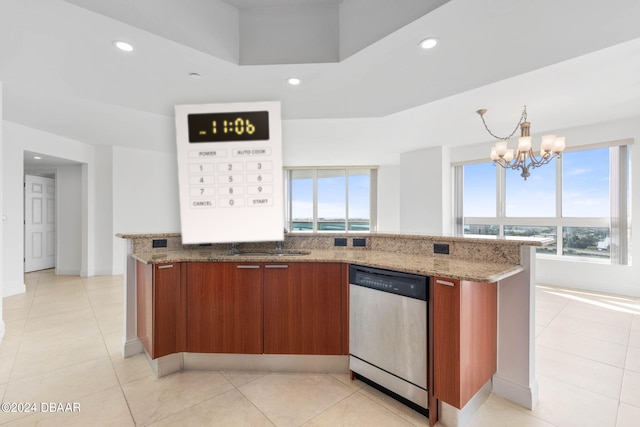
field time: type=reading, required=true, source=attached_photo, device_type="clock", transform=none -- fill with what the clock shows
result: 11:06
